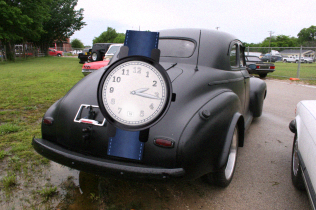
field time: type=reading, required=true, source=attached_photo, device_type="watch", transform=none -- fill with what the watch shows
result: 2:16
